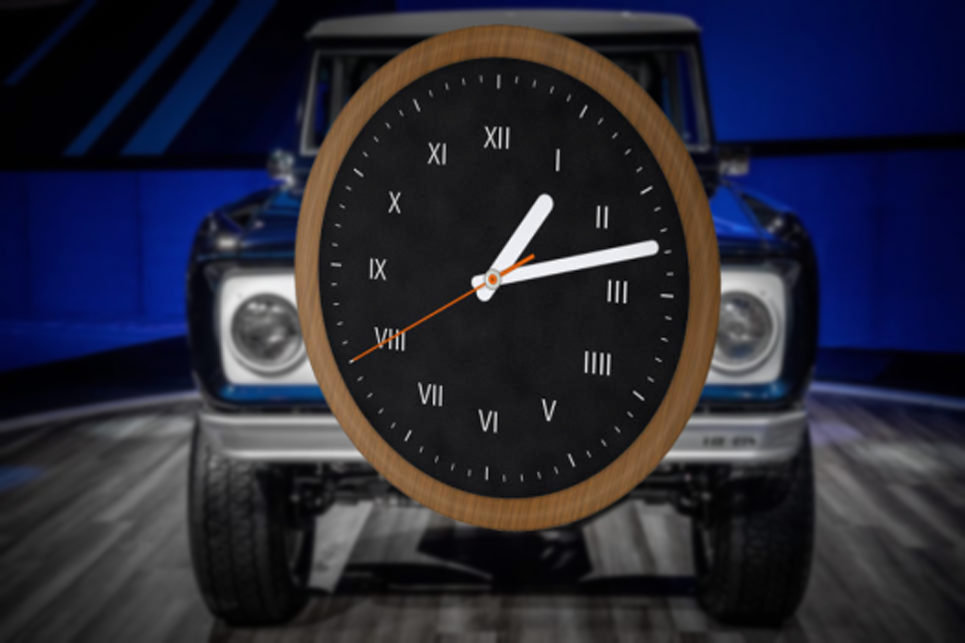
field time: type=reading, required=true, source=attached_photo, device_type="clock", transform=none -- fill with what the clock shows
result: 1:12:40
